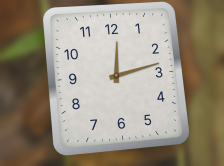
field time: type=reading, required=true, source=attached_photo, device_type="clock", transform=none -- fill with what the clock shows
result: 12:13
